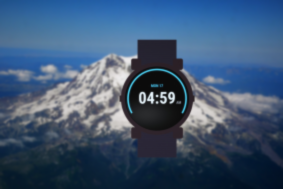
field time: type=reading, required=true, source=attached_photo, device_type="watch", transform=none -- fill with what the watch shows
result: 4:59
